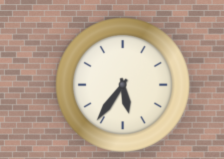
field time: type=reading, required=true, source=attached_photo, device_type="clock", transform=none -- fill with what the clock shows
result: 5:36
